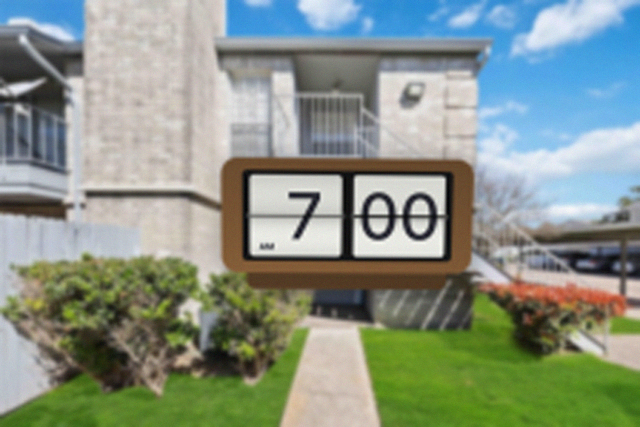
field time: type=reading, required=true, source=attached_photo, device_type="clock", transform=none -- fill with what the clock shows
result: 7:00
